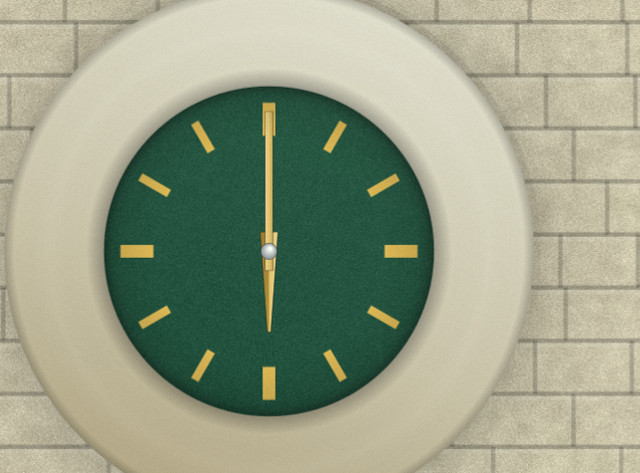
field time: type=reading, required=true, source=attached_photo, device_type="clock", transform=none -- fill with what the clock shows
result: 6:00
